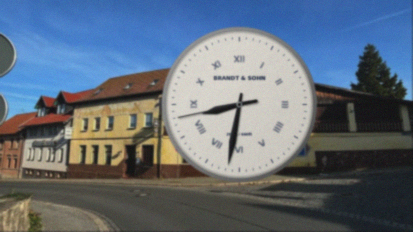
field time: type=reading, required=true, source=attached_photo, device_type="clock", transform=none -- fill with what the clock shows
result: 8:31:43
